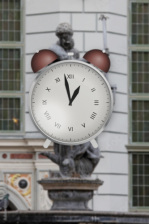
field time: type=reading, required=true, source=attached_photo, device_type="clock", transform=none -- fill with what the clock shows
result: 12:58
